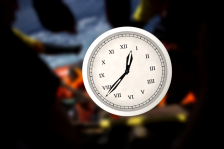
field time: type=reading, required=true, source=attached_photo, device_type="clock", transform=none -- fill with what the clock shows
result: 12:38
